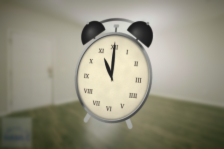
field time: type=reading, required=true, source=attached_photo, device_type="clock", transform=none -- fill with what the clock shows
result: 11:00
